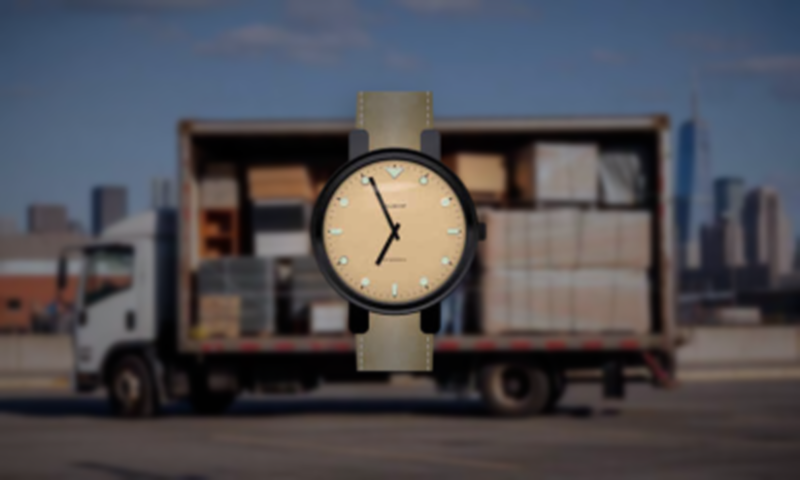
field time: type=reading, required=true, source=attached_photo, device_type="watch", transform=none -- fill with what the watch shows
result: 6:56
